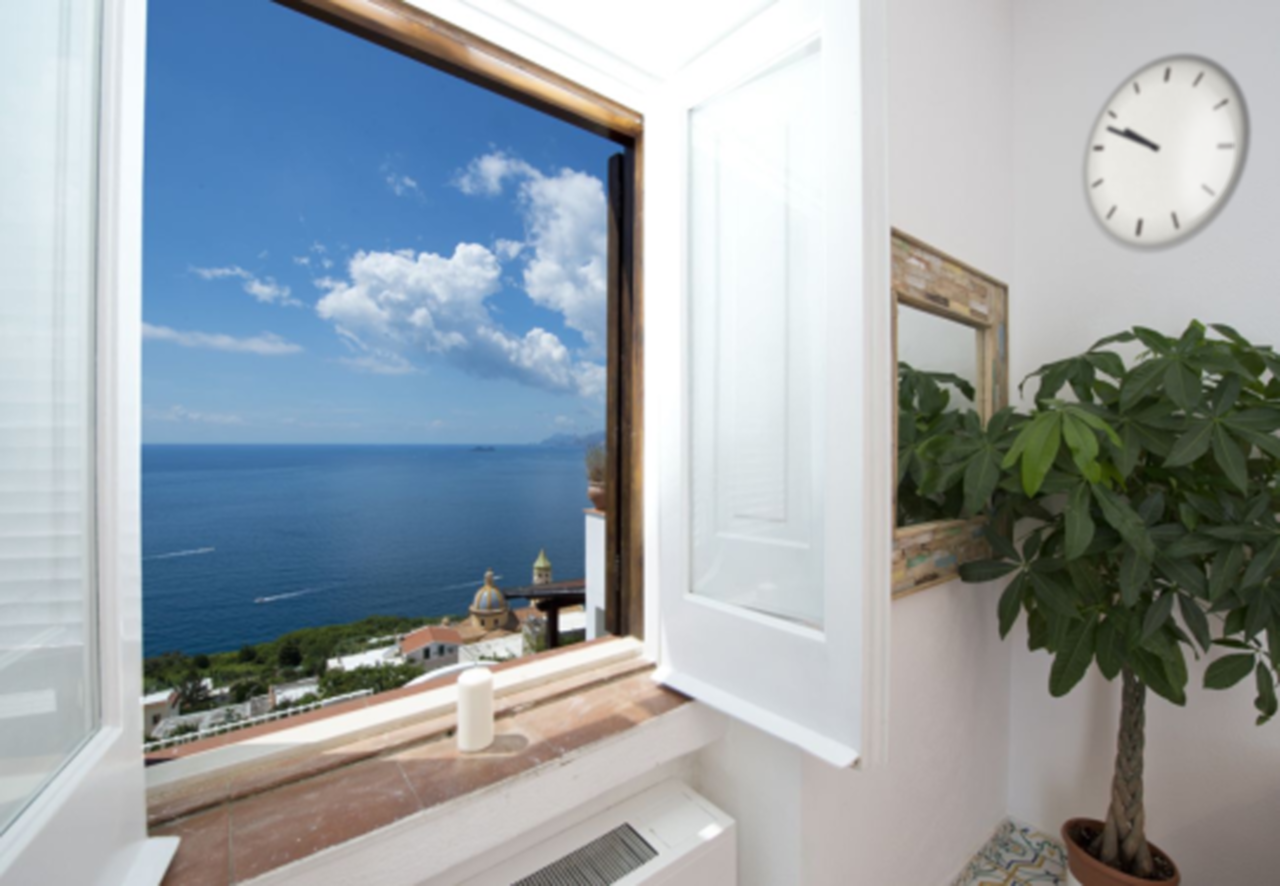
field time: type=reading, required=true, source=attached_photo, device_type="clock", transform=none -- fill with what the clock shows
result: 9:48
